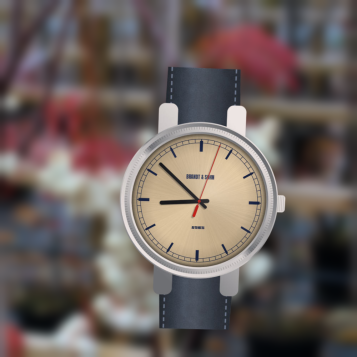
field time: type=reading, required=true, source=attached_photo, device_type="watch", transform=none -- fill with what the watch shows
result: 8:52:03
